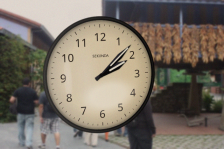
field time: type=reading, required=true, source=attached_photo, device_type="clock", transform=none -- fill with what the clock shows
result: 2:08
